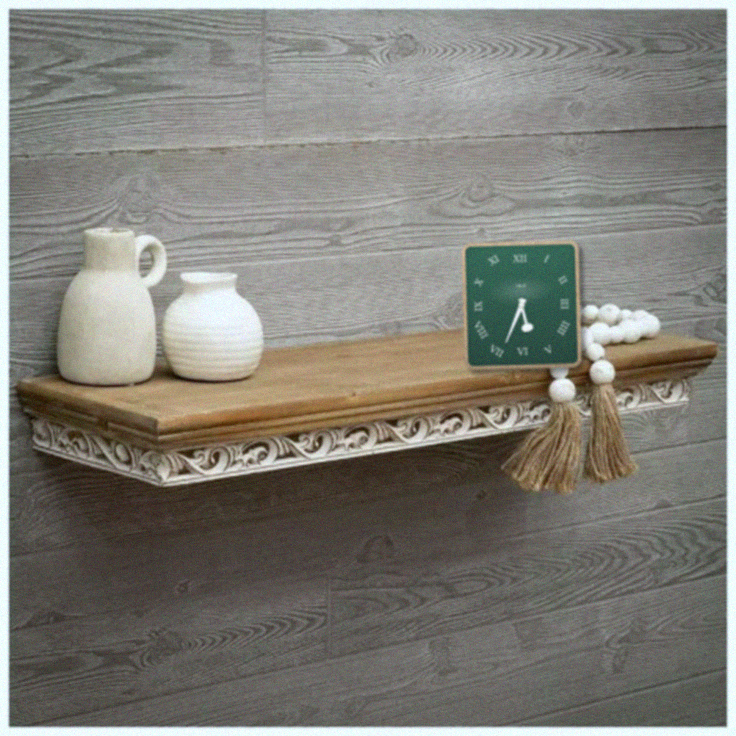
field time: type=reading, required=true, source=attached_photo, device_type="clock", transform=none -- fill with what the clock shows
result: 5:34
